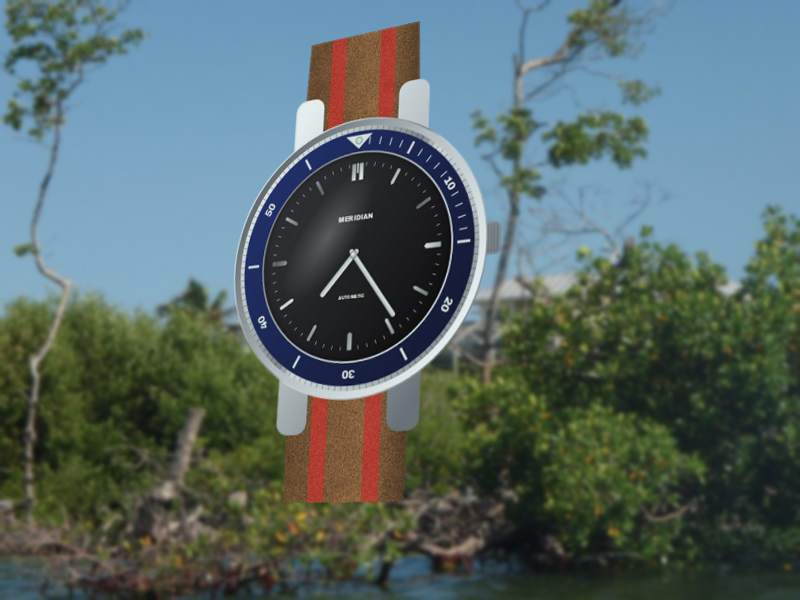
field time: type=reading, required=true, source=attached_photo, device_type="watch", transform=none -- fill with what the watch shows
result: 7:24
